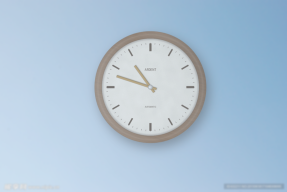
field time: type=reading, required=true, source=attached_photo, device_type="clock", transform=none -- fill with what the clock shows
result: 10:48
